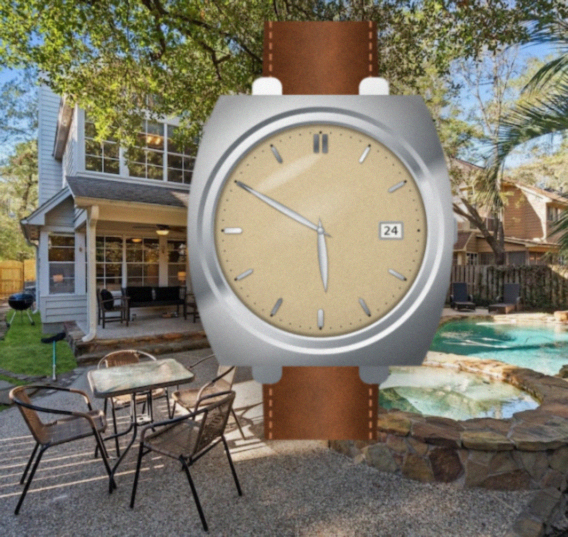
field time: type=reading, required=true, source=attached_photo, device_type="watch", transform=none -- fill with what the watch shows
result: 5:50
